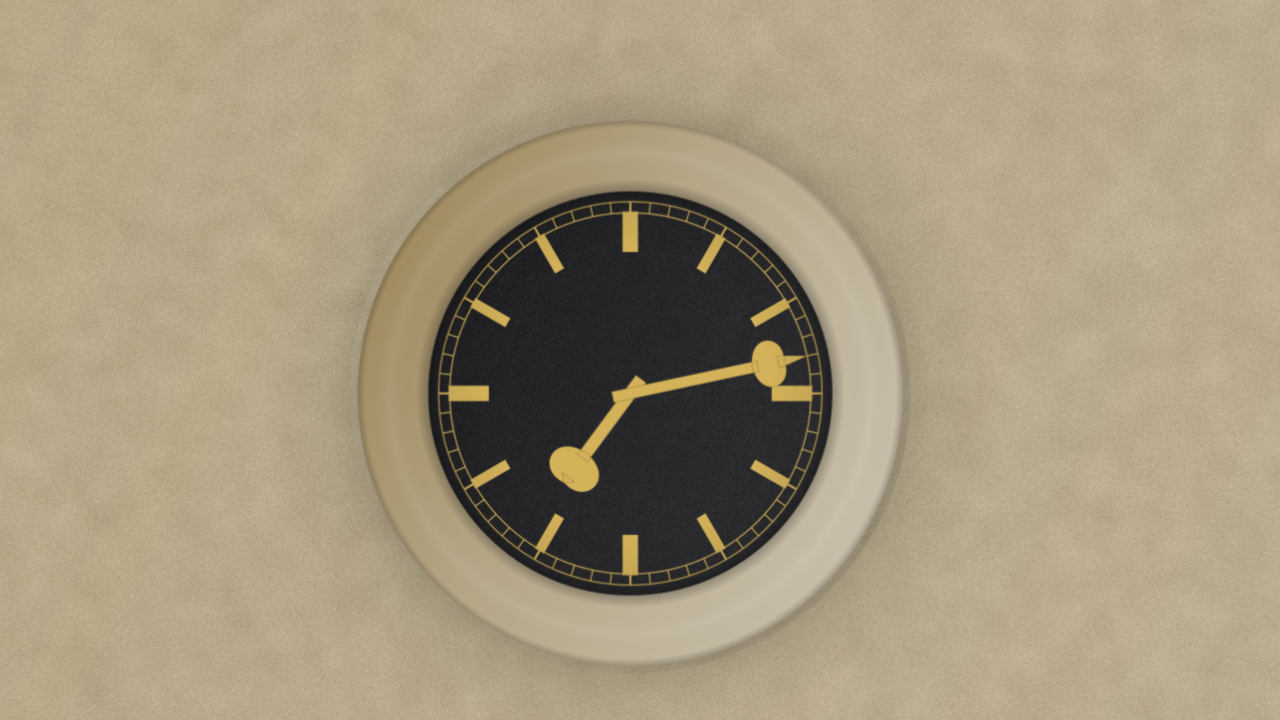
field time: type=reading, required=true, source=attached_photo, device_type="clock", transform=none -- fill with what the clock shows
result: 7:13
